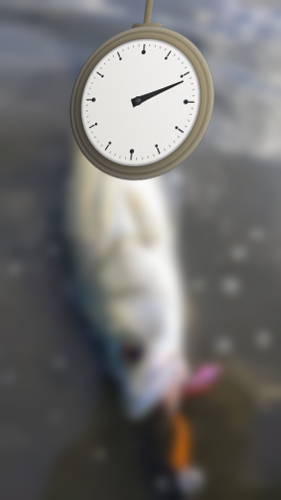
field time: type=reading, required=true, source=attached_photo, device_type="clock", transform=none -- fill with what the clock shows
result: 2:11
